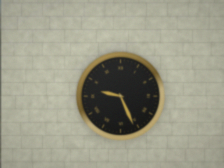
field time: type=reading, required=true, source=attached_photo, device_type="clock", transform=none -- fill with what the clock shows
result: 9:26
